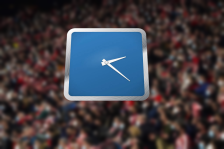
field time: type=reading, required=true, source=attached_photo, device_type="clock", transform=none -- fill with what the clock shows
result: 2:22
